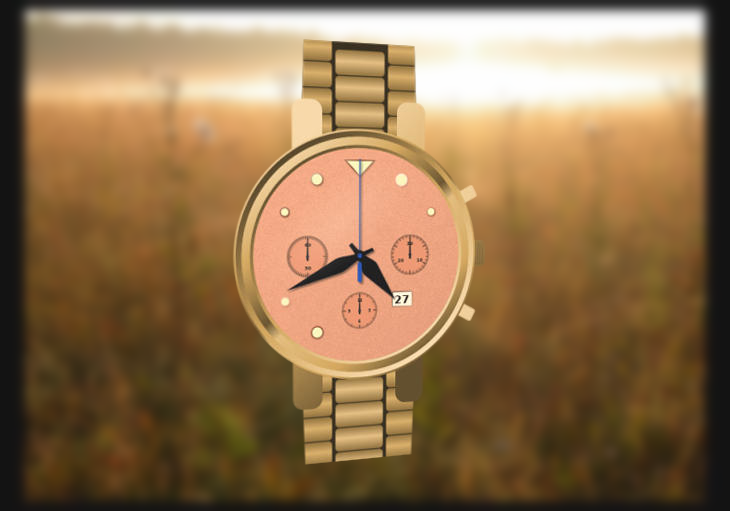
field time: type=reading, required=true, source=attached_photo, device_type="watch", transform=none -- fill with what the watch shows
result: 4:41
